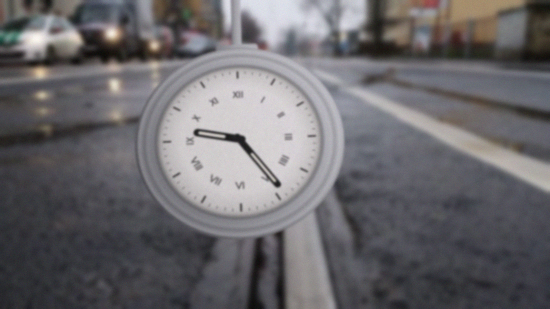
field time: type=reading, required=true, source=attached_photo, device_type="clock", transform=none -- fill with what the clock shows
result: 9:24
